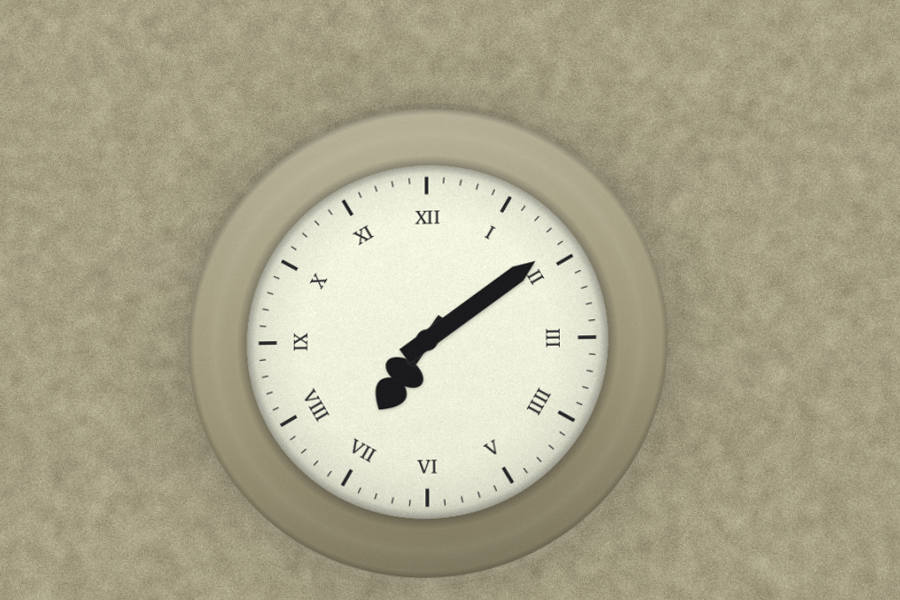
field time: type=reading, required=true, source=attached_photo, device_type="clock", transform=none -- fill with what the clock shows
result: 7:09
